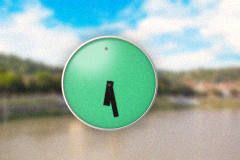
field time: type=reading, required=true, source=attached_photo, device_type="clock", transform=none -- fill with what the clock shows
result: 6:29
